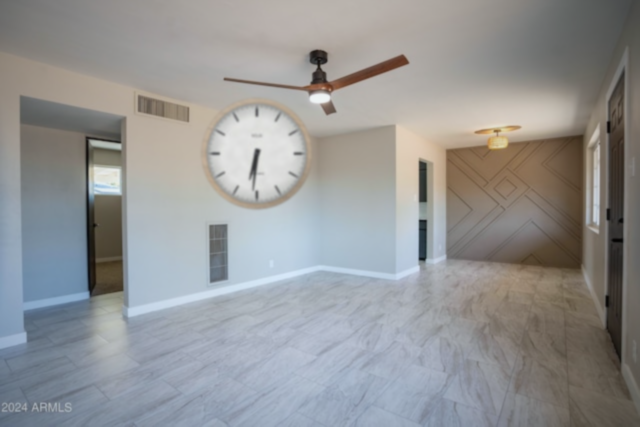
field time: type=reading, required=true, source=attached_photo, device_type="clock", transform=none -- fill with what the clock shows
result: 6:31
